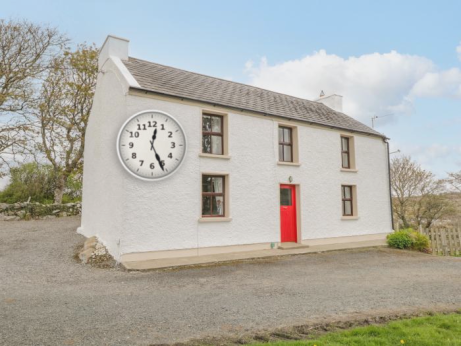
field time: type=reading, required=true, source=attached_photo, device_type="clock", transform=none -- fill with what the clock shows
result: 12:26
